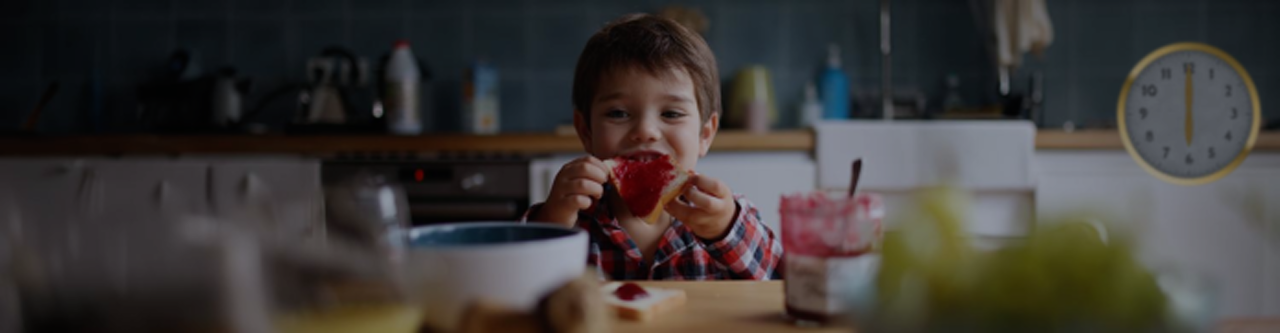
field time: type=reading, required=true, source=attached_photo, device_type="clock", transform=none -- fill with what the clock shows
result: 6:00
